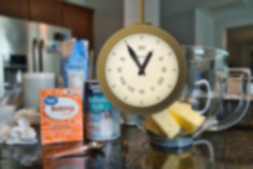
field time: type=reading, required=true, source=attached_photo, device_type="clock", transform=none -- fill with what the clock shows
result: 12:55
